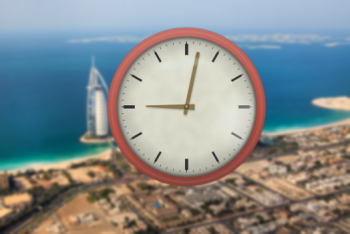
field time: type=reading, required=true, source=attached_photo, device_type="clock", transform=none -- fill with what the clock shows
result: 9:02
